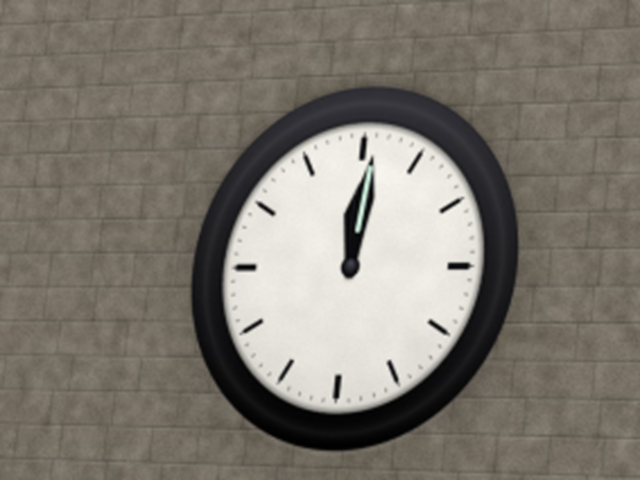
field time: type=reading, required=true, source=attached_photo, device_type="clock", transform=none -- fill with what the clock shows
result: 12:01
